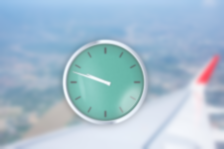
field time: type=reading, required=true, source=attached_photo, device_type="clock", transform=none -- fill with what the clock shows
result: 9:48
